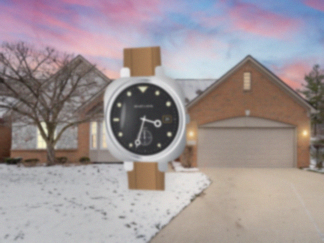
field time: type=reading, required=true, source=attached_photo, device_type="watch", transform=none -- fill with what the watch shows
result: 3:33
